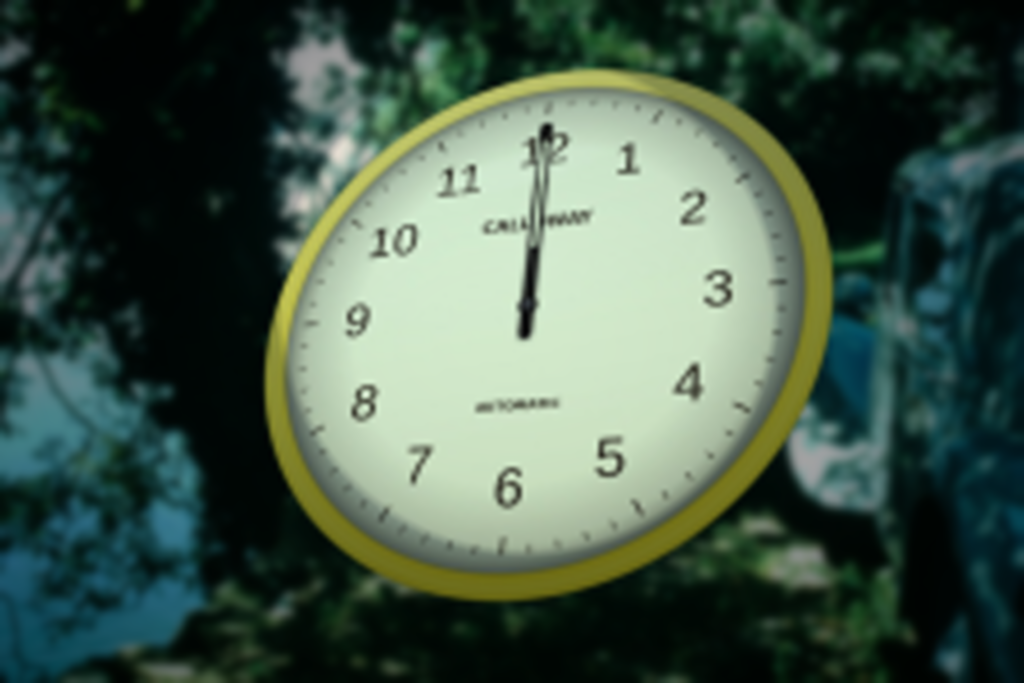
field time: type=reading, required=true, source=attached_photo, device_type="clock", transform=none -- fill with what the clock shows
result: 12:00
